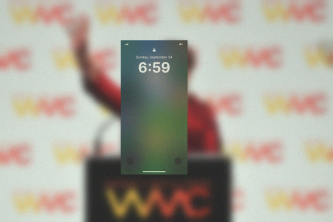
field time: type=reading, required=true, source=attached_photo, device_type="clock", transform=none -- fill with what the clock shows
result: 6:59
